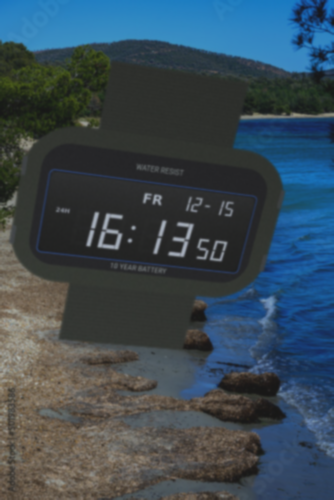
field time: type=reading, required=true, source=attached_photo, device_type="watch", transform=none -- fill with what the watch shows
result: 16:13:50
